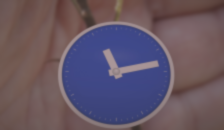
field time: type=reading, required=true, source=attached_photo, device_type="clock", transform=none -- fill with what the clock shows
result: 11:13
